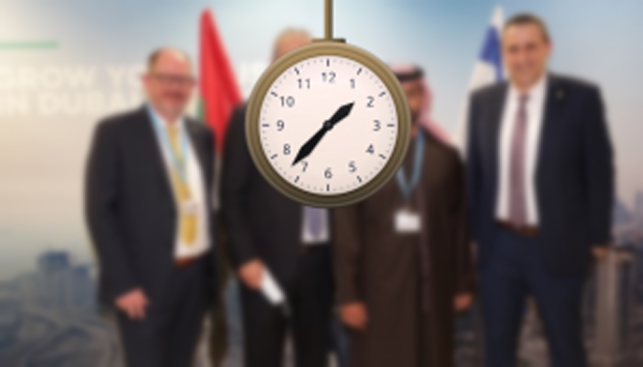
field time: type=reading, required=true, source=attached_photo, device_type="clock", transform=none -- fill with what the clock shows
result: 1:37
